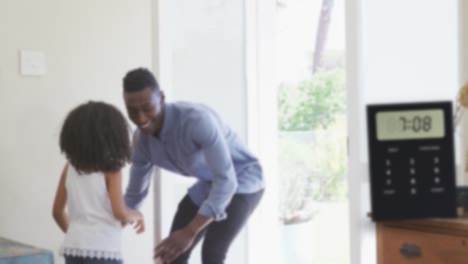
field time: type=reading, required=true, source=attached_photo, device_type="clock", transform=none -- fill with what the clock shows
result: 7:08
